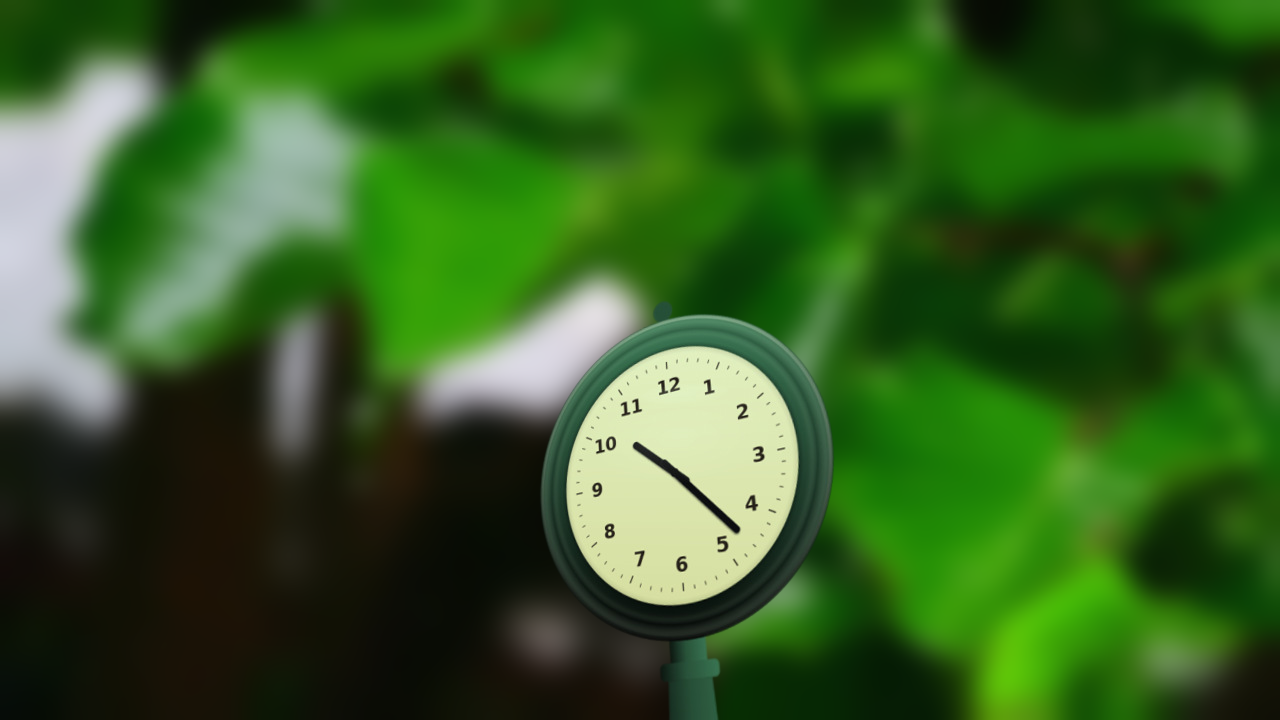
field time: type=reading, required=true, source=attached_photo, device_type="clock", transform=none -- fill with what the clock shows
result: 10:23
